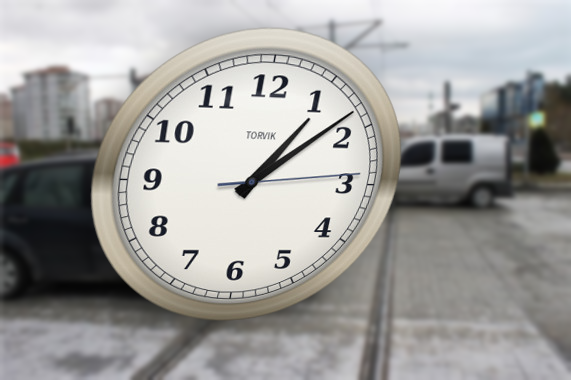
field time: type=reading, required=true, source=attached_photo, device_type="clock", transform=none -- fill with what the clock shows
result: 1:08:14
